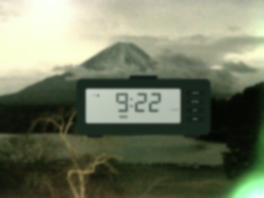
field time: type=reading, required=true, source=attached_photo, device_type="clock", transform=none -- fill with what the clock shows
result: 9:22
